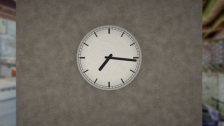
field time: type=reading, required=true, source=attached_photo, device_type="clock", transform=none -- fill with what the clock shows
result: 7:16
